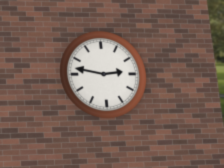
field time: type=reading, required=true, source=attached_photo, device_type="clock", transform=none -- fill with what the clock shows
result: 2:47
